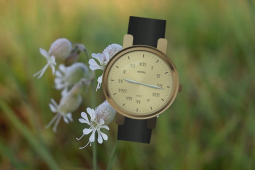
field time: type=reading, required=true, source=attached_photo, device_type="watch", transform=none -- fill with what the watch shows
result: 9:16
